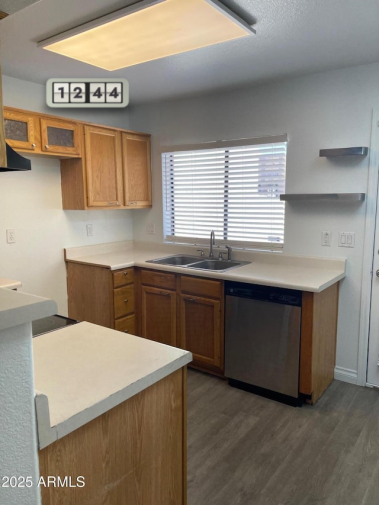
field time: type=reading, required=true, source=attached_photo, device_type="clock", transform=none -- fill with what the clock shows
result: 12:44
